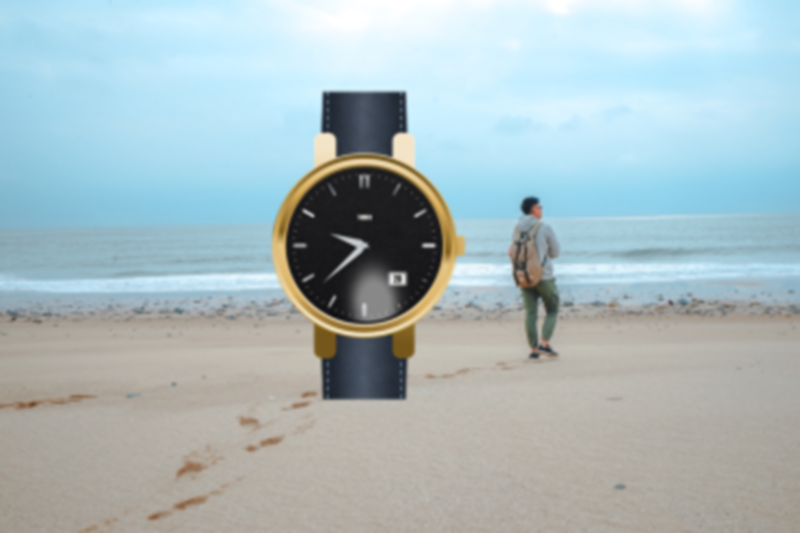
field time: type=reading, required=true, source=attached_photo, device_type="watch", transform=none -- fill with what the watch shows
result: 9:38
